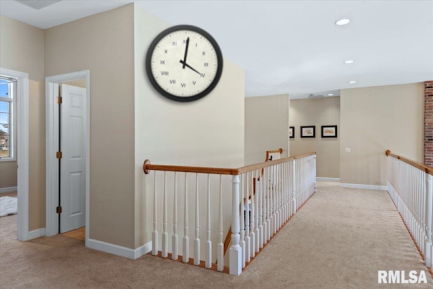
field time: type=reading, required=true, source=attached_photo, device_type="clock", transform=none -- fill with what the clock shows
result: 4:01
